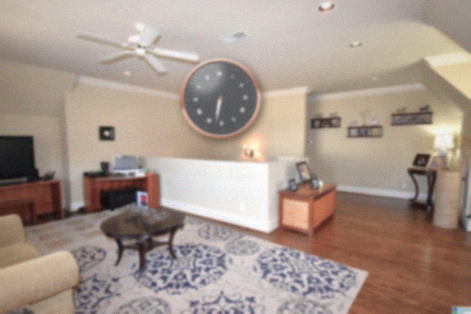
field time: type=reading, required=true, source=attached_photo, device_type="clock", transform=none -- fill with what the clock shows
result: 6:32
